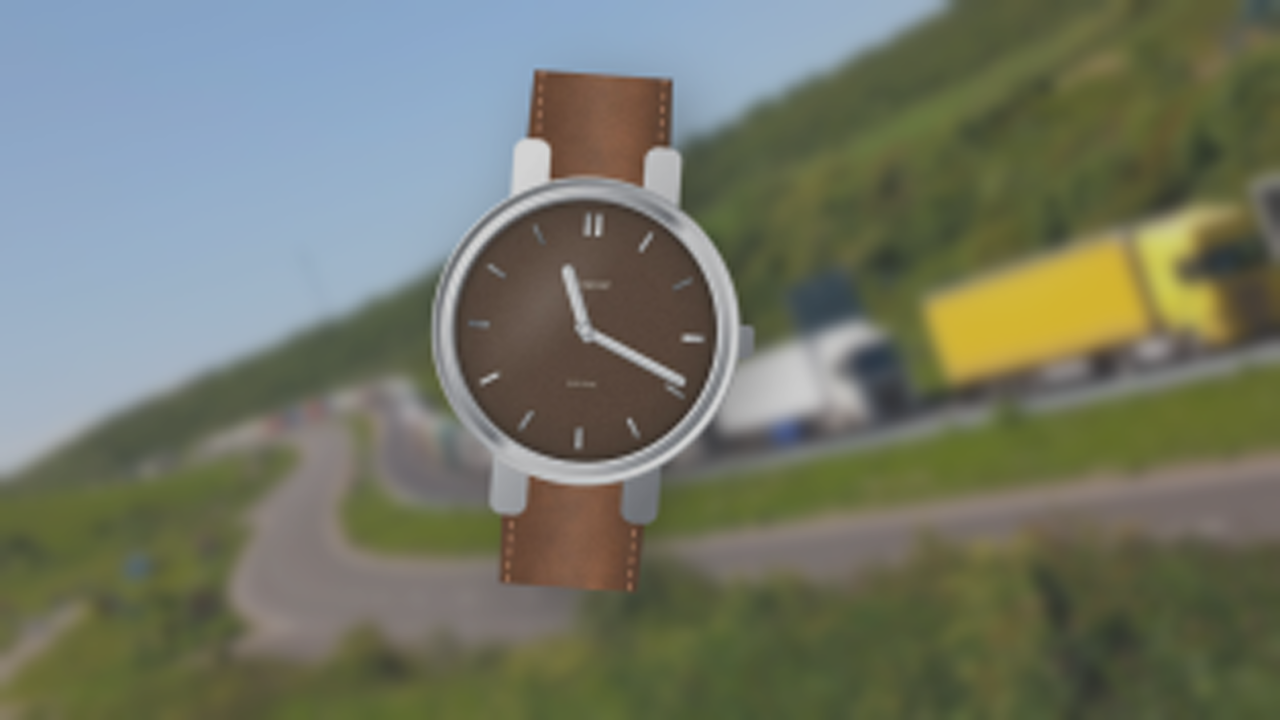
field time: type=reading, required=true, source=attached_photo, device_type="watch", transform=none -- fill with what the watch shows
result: 11:19
